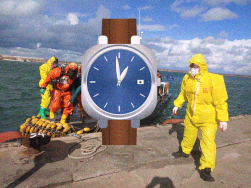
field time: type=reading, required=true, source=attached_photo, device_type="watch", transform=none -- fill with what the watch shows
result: 12:59
